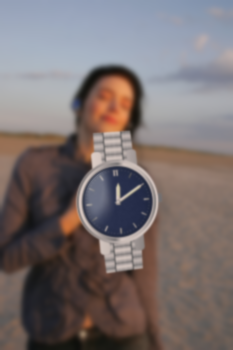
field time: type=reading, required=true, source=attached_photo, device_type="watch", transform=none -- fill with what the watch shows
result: 12:10
